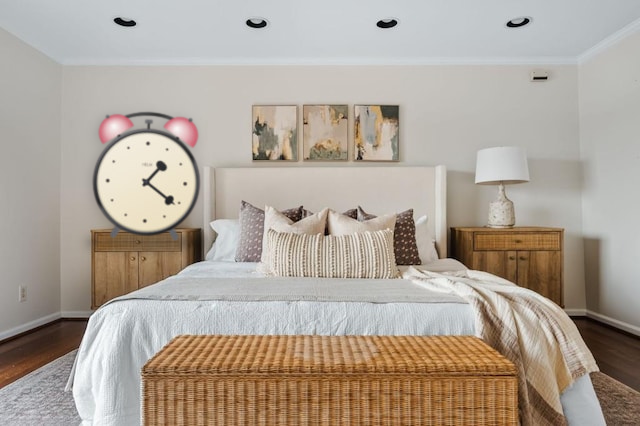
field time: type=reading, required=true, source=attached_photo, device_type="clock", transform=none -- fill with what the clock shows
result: 1:21
